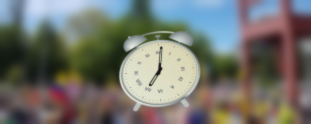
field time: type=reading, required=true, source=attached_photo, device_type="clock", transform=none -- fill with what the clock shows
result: 7:01
